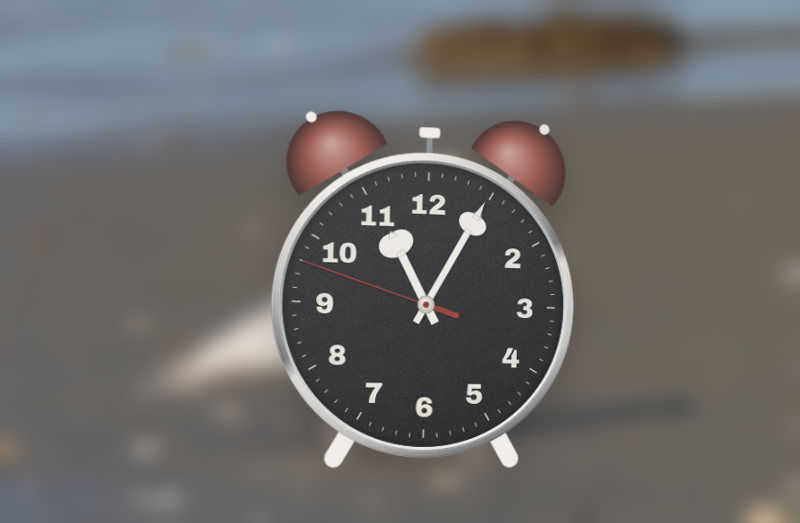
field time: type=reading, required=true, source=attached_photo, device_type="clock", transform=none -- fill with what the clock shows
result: 11:04:48
